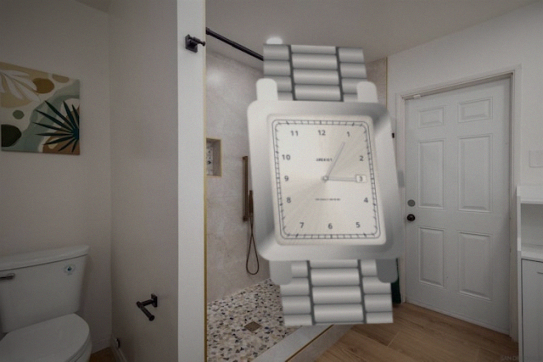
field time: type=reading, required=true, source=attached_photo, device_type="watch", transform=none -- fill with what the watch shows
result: 3:05
